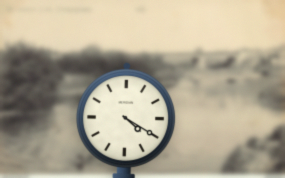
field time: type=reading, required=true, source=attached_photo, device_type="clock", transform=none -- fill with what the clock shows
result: 4:20
